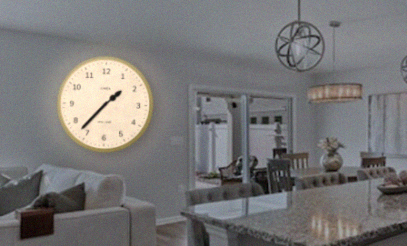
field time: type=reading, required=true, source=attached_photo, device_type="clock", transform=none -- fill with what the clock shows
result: 1:37
